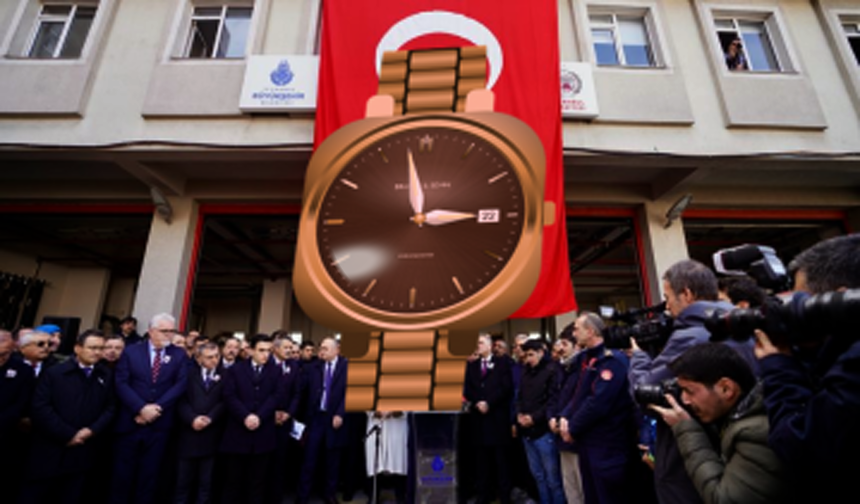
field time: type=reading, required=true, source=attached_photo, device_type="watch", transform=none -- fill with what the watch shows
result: 2:58
